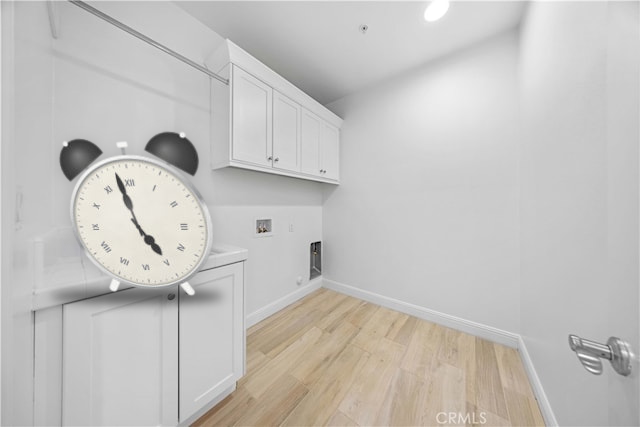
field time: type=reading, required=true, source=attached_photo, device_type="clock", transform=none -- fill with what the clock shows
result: 4:58
